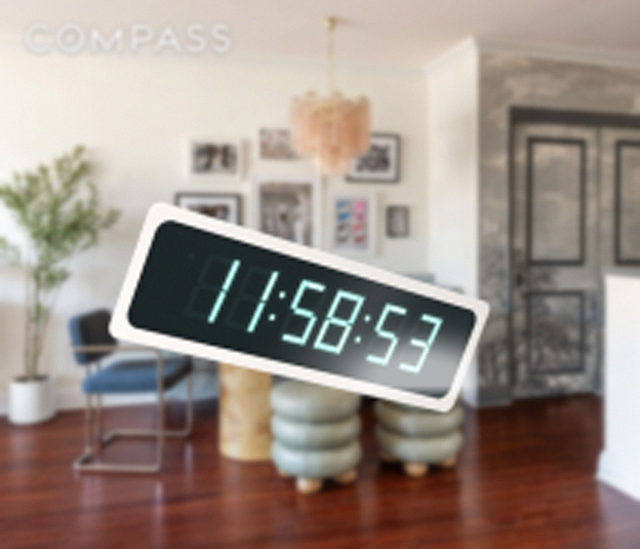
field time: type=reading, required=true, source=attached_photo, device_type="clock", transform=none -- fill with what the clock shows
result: 11:58:53
